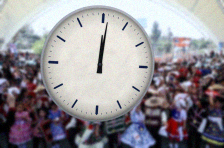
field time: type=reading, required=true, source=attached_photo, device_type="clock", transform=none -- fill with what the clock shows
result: 12:01
